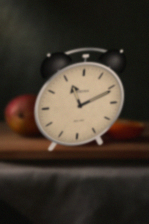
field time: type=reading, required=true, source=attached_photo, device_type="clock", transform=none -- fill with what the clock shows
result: 11:11
